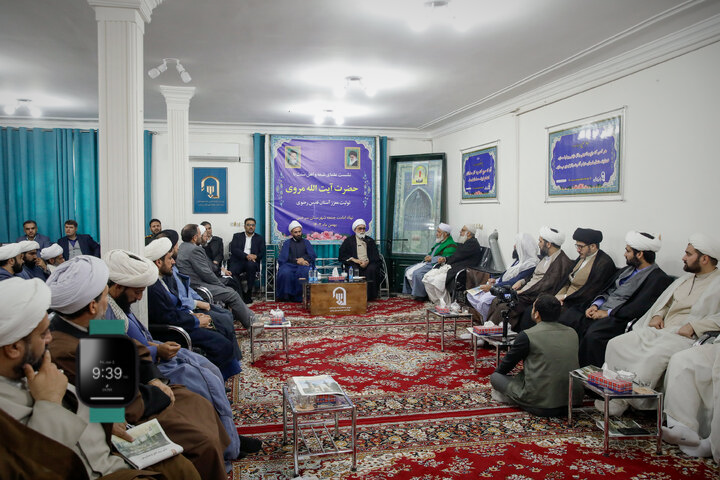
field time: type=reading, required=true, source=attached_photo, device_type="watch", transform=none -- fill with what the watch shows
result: 9:39
